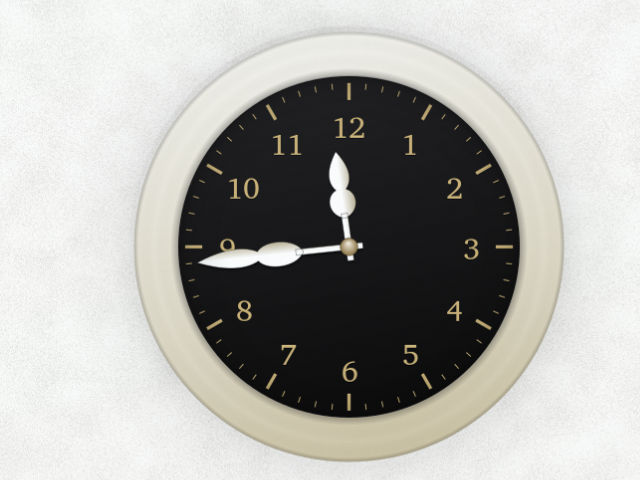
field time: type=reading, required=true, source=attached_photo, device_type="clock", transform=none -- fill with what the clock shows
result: 11:44
